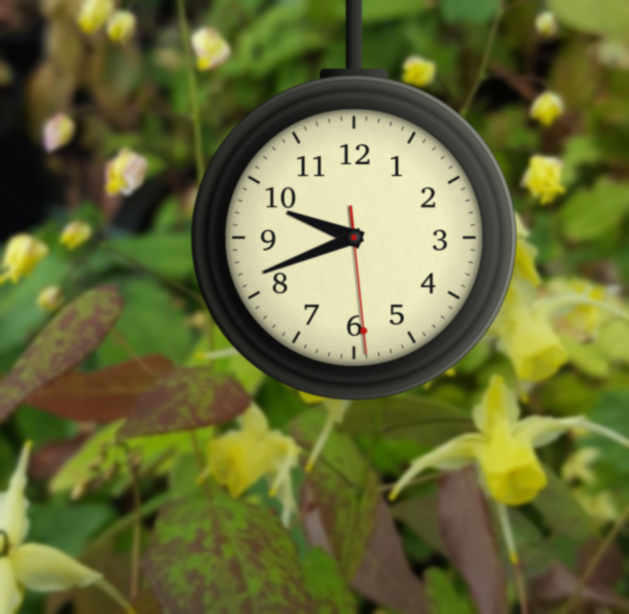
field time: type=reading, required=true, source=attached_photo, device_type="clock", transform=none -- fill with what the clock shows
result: 9:41:29
